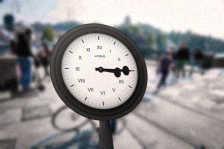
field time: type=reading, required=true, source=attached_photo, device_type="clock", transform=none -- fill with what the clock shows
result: 3:15
